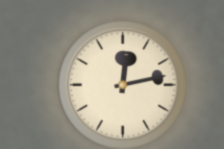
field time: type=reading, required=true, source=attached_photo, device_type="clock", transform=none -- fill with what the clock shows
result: 12:13
